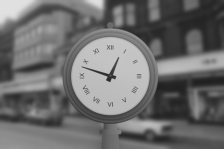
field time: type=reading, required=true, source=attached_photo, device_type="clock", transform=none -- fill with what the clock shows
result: 12:48
